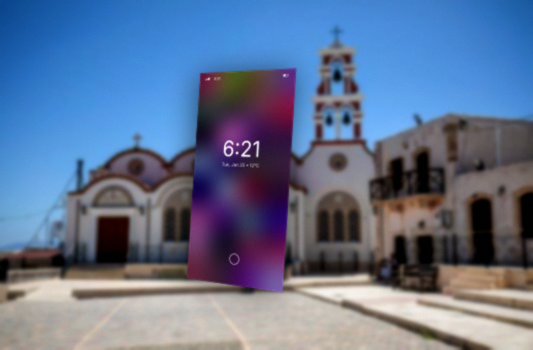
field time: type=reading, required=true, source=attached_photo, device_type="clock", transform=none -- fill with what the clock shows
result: 6:21
